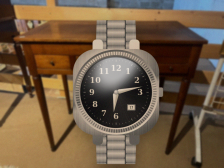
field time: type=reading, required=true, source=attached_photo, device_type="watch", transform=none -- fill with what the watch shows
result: 6:13
